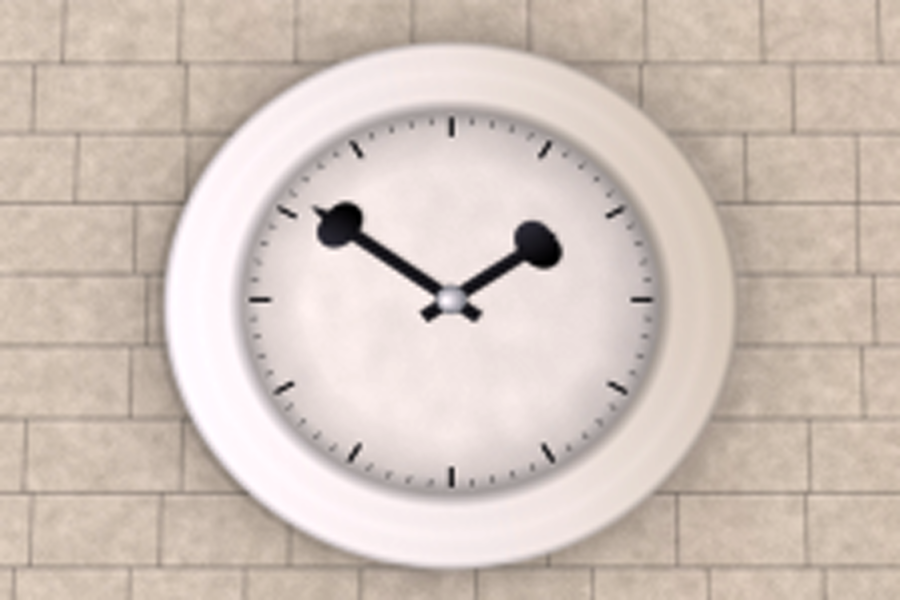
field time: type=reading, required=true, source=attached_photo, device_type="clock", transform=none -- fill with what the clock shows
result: 1:51
